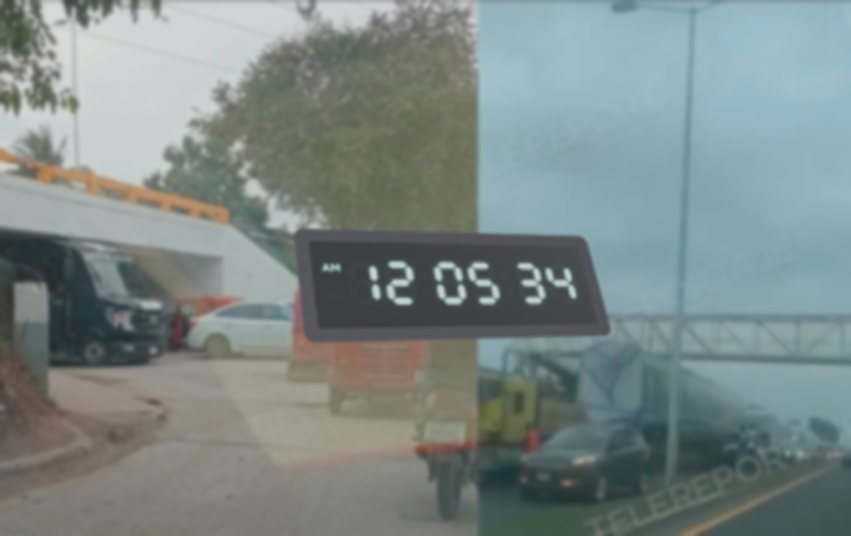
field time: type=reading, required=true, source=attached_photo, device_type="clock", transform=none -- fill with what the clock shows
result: 12:05:34
